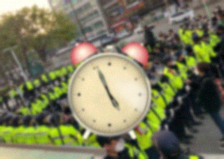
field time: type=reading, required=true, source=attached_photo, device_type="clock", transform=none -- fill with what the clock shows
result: 4:56
